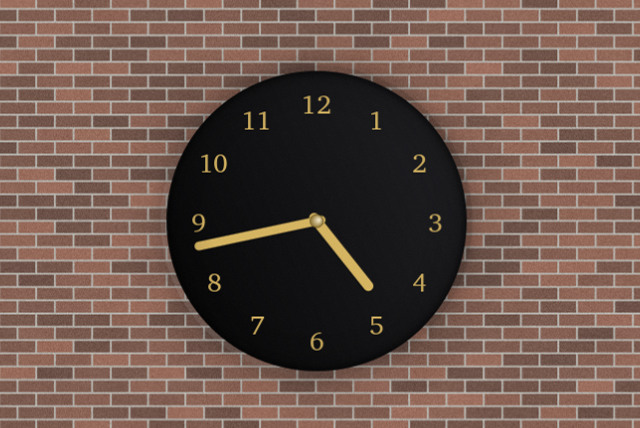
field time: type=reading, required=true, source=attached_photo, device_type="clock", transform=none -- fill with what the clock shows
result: 4:43
